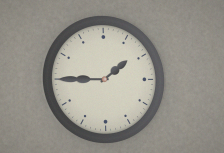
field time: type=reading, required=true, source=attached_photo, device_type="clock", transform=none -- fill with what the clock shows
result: 1:45
